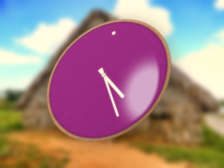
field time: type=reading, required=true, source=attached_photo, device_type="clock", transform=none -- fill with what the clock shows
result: 4:25
